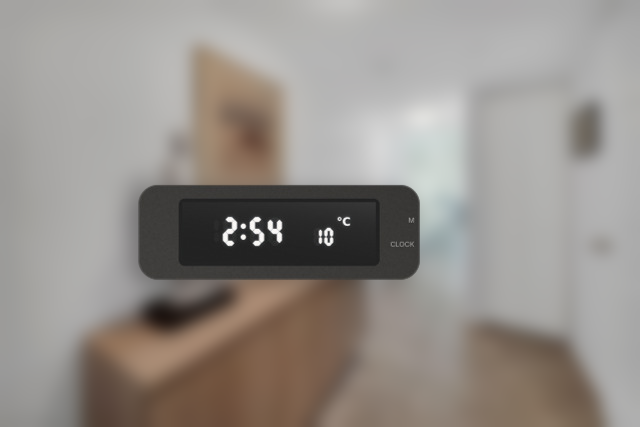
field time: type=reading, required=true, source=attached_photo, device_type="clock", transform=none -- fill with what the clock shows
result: 2:54
